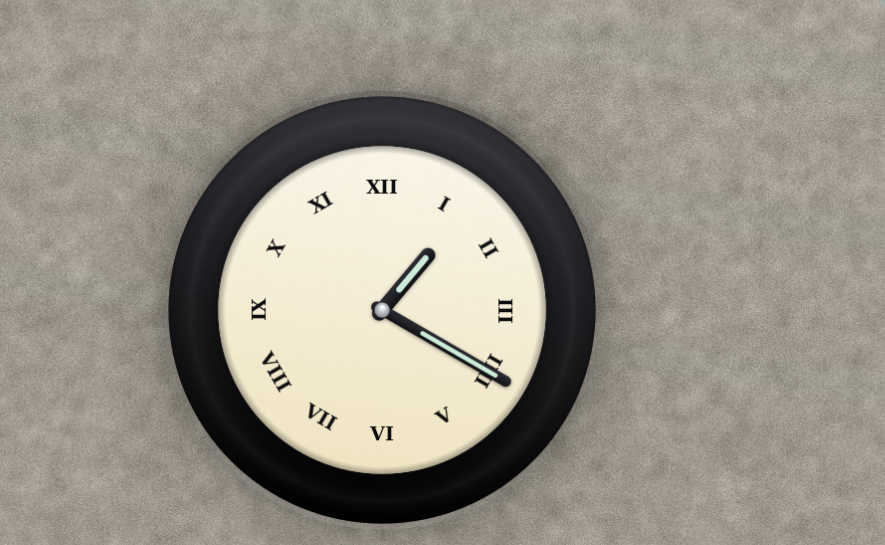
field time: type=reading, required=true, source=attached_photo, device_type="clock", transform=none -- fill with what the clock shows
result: 1:20
